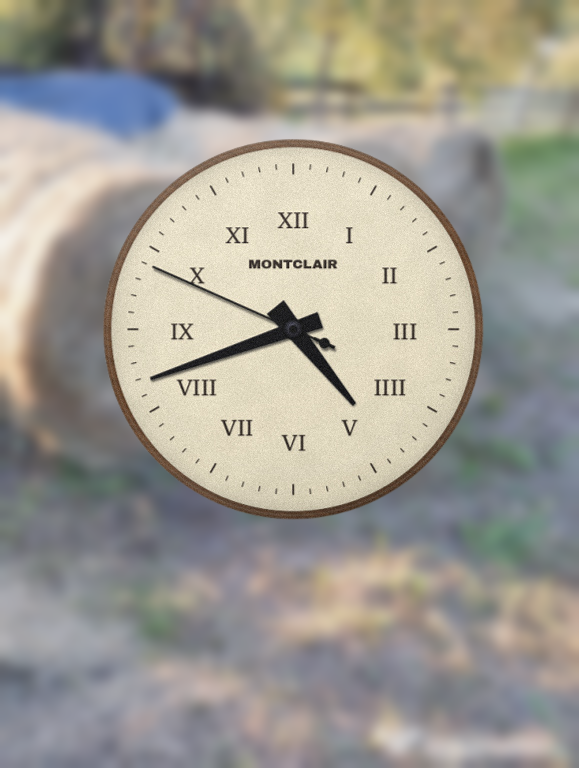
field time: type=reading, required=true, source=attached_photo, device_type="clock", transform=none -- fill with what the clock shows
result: 4:41:49
